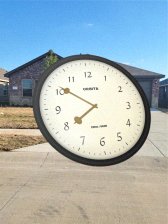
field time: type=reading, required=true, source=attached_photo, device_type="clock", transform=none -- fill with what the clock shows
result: 7:51
